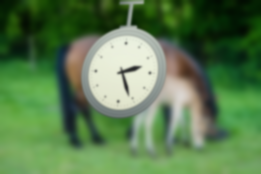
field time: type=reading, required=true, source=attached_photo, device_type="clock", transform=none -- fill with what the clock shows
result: 2:26
